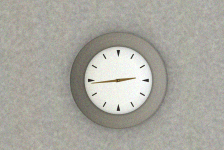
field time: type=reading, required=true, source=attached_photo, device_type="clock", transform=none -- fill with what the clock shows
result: 2:44
